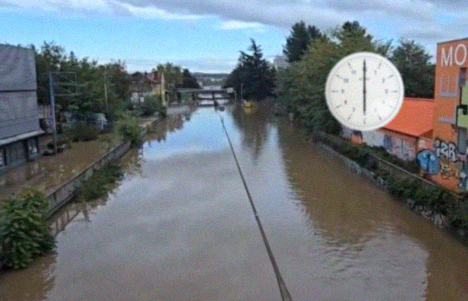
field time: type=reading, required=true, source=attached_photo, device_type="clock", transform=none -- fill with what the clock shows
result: 6:00
